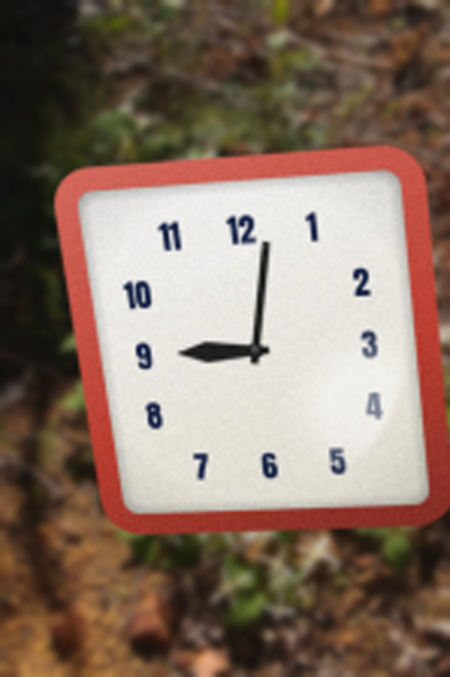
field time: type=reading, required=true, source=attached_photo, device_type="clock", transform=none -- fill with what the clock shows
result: 9:02
